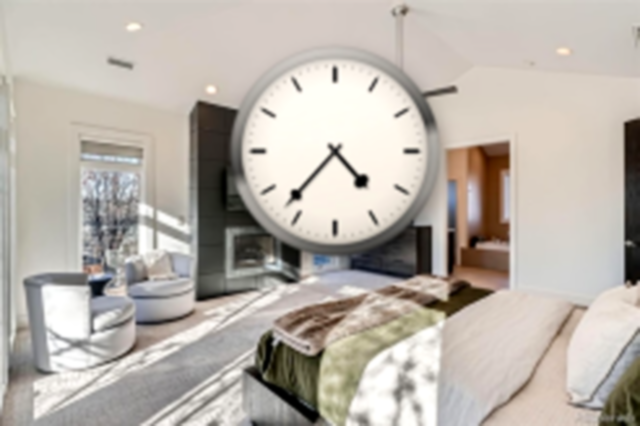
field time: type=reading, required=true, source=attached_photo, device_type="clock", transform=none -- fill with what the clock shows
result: 4:37
